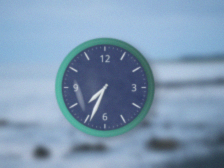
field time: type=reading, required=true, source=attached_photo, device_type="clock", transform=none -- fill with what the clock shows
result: 7:34
